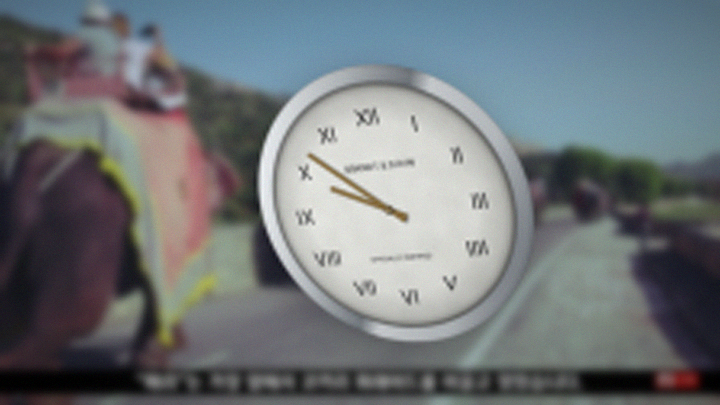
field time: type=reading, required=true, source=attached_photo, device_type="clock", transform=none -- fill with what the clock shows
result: 9:52
